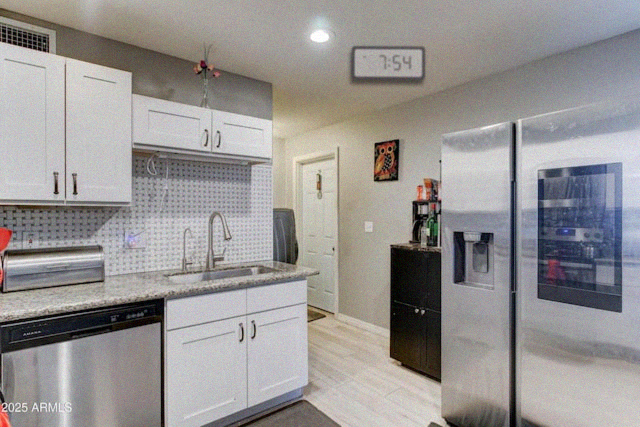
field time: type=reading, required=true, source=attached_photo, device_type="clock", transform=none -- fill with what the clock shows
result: 7:54
